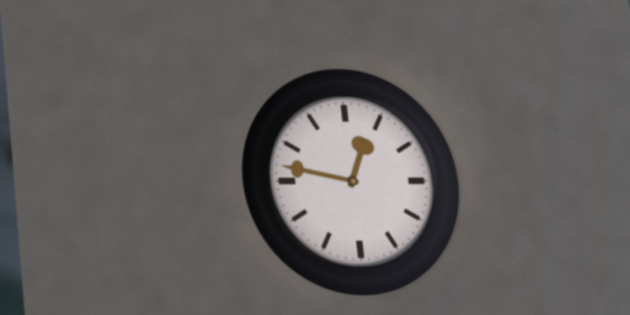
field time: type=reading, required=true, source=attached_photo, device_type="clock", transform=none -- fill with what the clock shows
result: 12:47
